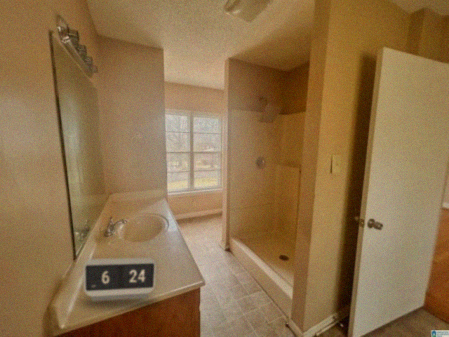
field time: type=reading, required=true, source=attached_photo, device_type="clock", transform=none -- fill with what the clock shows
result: 6:24
